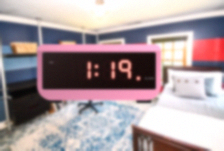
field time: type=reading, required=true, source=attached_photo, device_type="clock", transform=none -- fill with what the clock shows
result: 1:19
